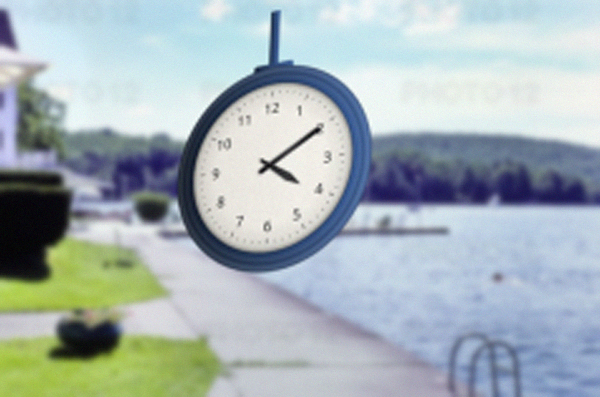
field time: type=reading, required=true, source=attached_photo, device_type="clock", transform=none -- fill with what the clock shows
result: 4:10
